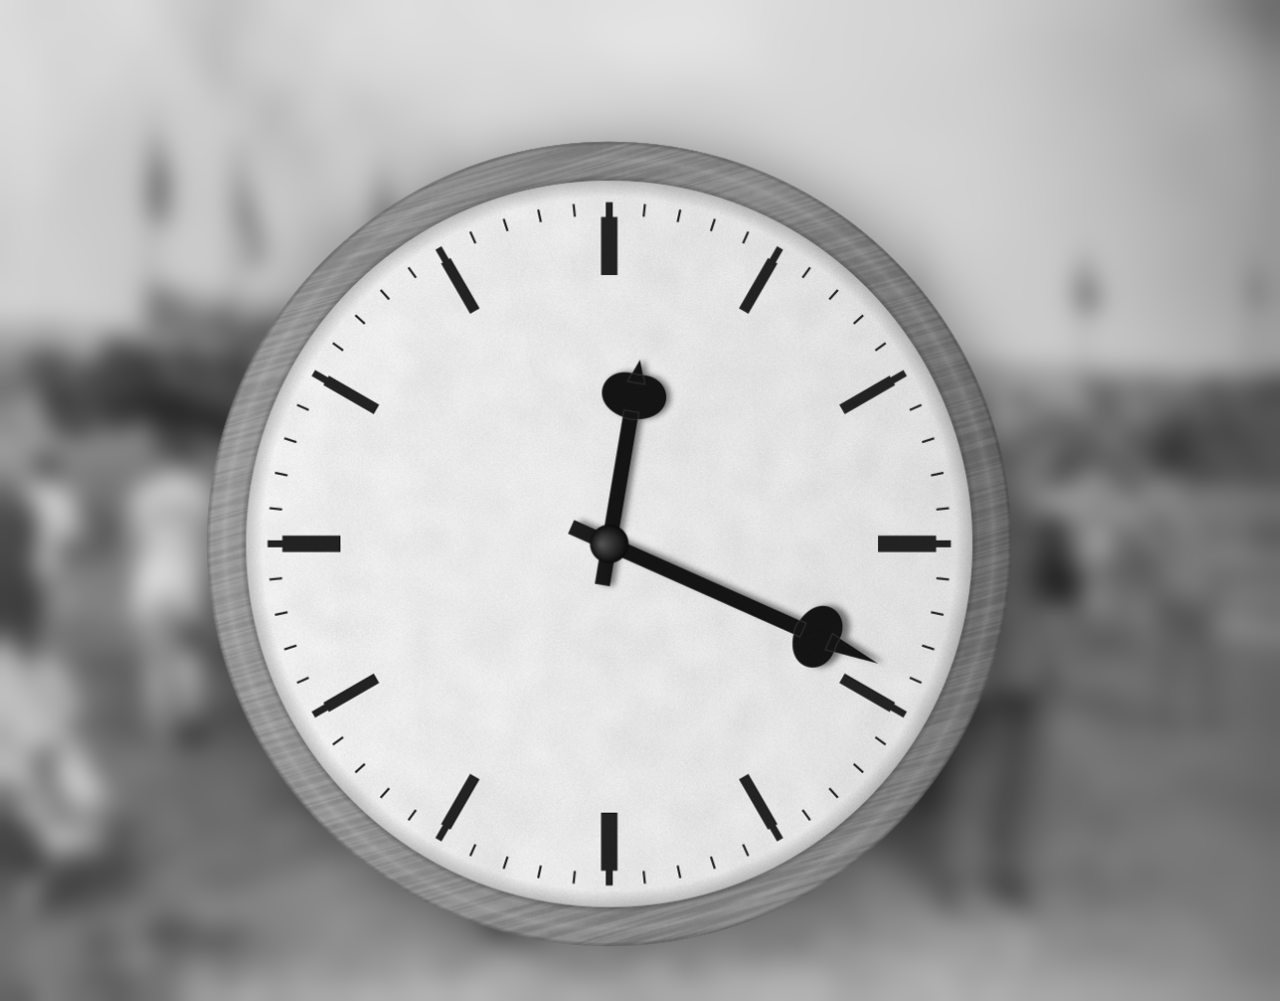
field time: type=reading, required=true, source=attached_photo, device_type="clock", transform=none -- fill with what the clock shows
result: 12:19
